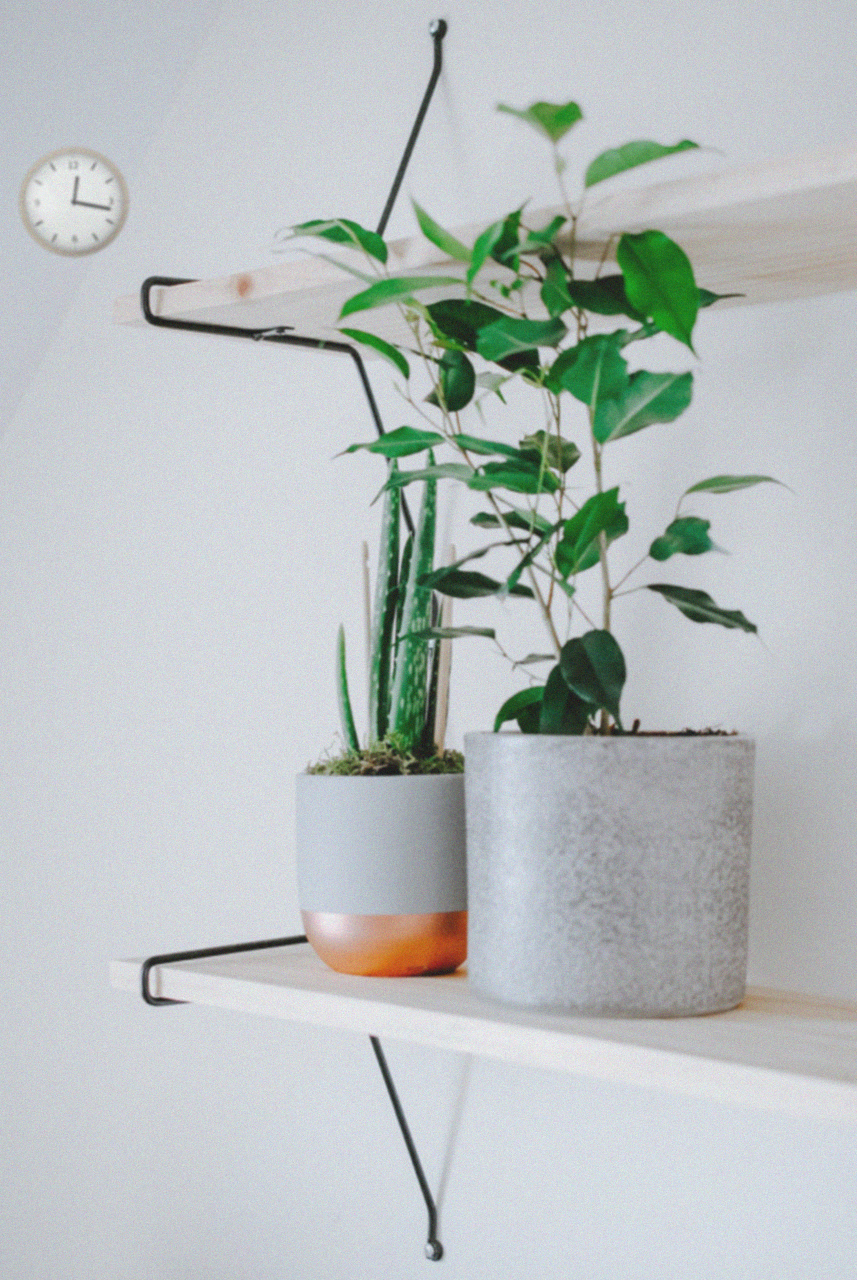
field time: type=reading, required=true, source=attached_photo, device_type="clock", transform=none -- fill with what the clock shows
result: 12:17
